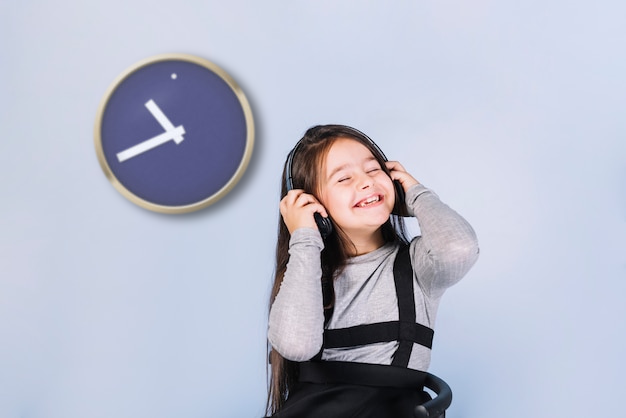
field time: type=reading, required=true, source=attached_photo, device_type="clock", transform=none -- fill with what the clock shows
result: 10:41
